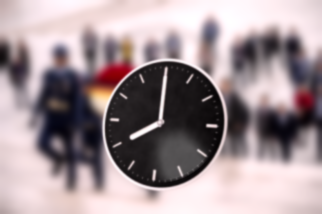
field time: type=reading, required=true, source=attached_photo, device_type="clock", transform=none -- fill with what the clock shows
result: 8:00
